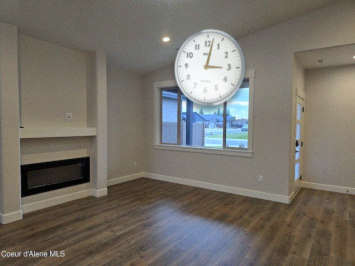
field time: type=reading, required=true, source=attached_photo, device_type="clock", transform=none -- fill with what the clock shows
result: 3:02
